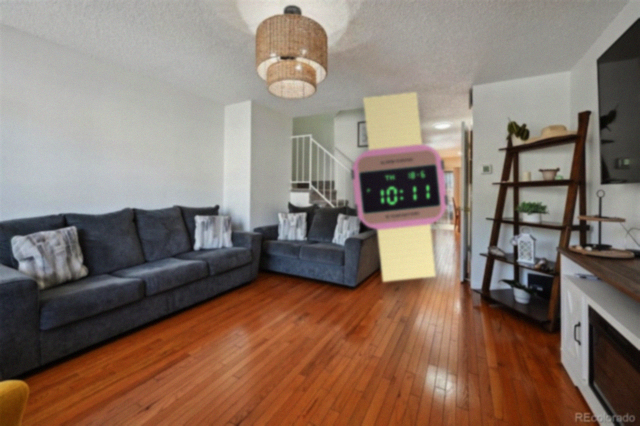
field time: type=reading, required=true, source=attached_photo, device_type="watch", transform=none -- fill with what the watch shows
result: 10:11
